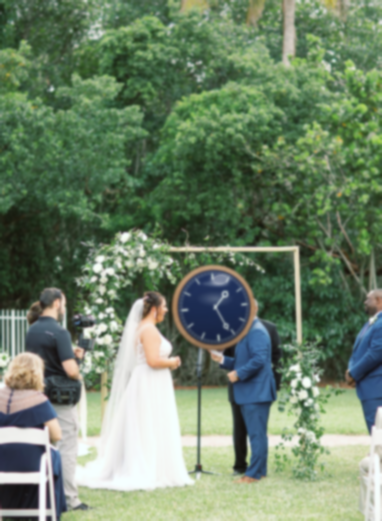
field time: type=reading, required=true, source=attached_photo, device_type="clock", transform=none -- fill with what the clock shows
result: 1:26
